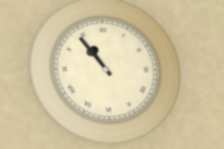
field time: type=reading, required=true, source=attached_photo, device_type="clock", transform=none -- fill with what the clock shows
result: 10:54
